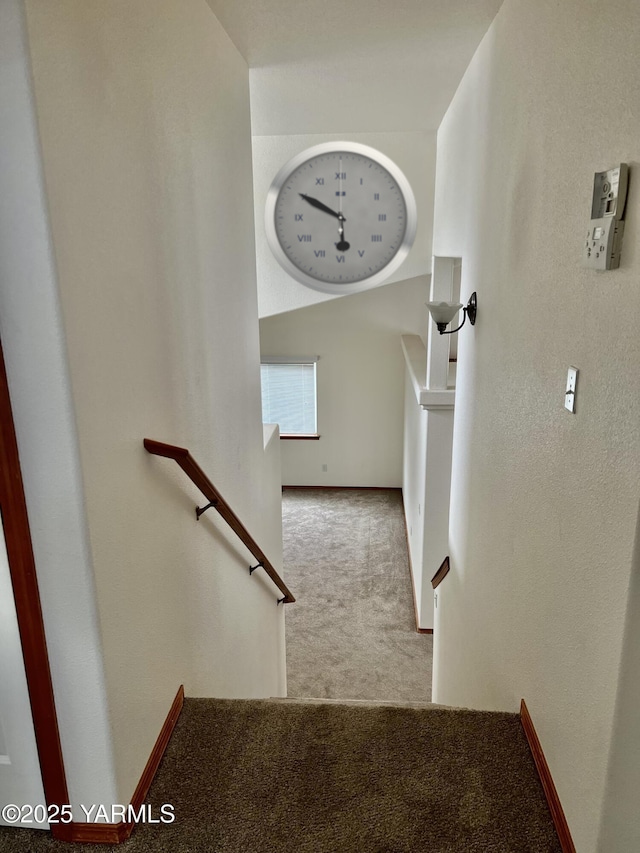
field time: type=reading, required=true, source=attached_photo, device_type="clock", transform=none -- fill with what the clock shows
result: 5:50:00
